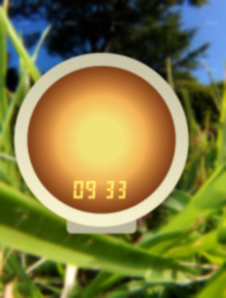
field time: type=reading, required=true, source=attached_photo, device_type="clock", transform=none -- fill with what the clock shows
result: 9:33
